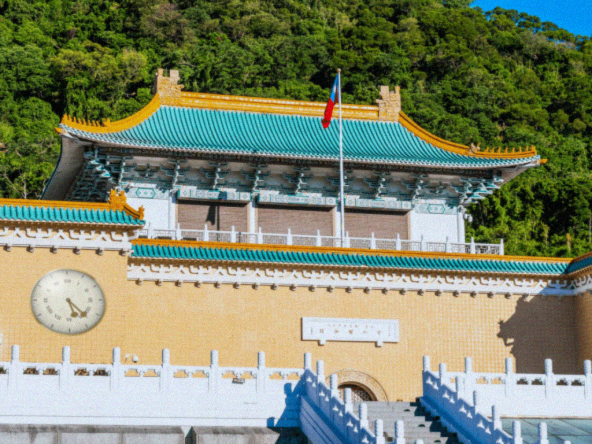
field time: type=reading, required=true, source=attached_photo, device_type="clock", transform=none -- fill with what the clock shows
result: 5:23
